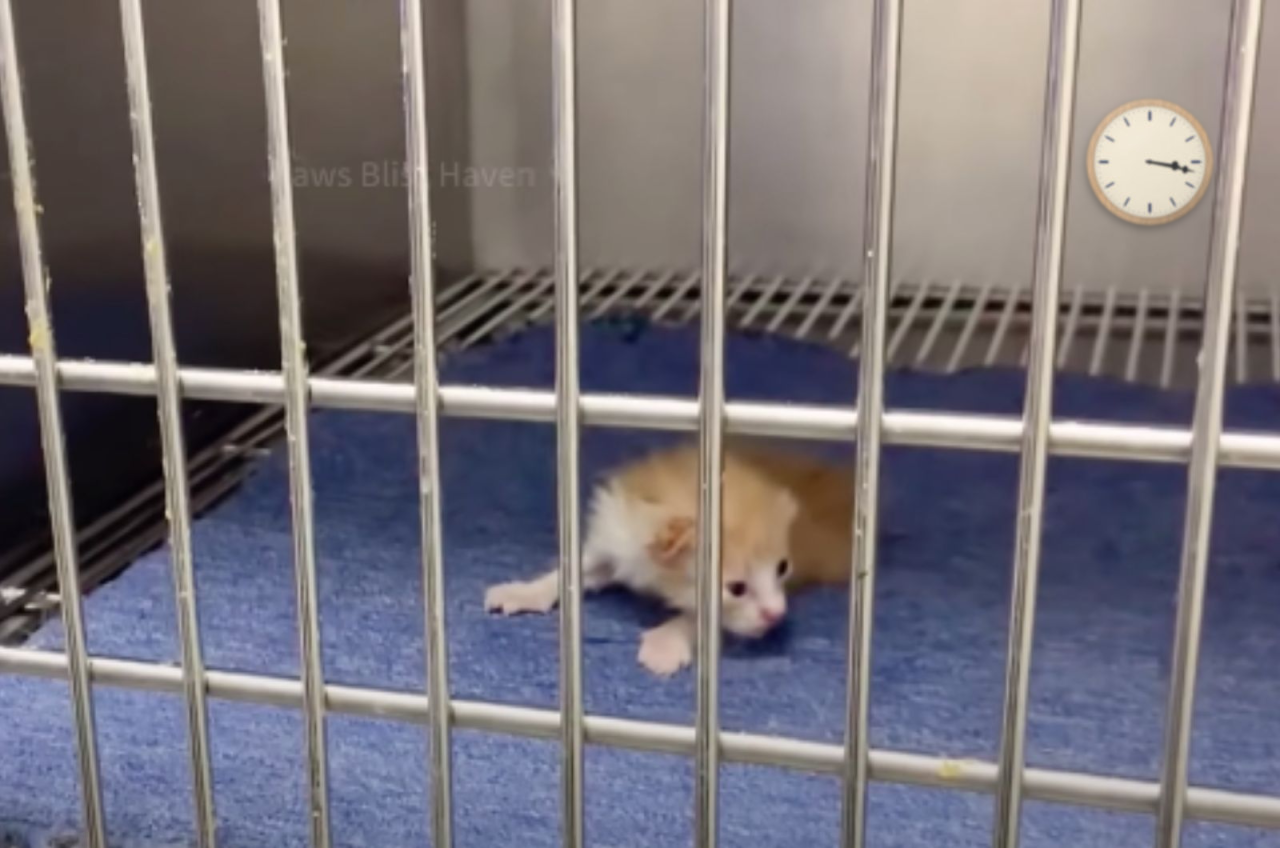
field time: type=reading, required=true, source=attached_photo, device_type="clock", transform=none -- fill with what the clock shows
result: 3:17
